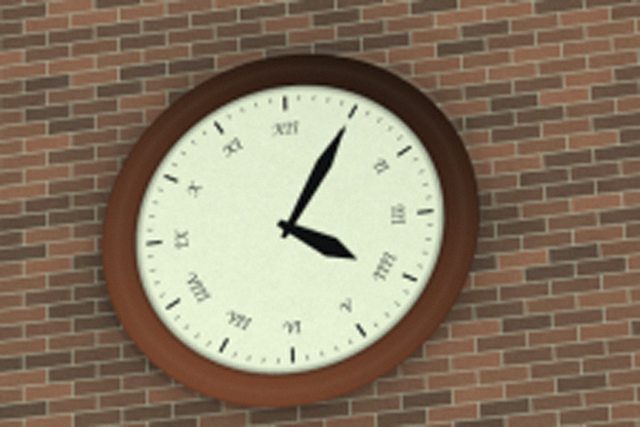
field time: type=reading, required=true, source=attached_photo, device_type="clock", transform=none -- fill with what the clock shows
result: 4:05
